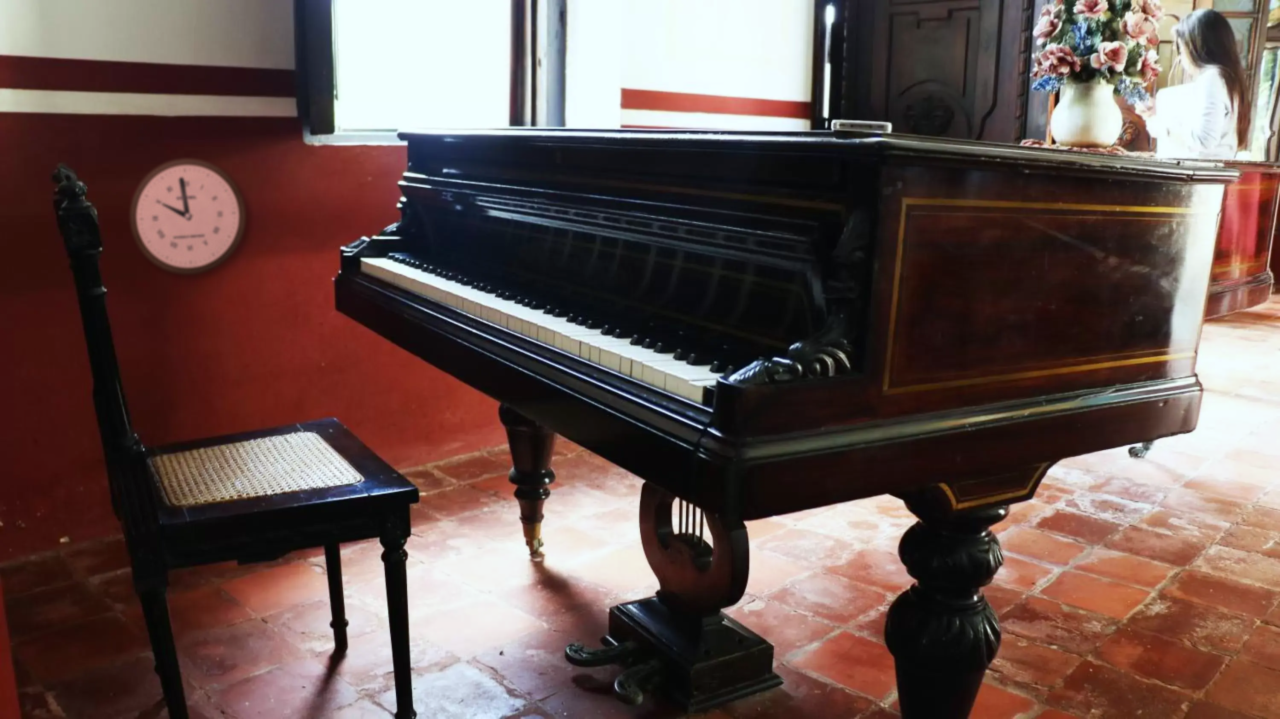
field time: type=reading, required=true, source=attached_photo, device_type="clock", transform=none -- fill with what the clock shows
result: 9:59
